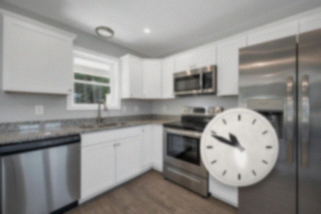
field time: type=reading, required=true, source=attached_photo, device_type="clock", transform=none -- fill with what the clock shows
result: 10:49
